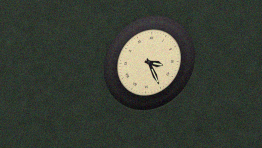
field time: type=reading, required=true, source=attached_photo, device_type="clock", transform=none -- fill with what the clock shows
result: 3:25
